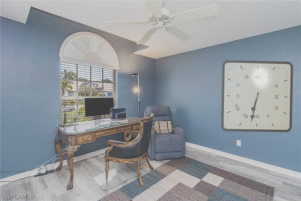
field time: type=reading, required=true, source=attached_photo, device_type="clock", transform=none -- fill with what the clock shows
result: 6:32
